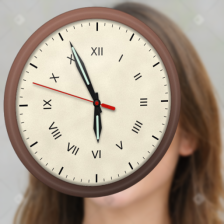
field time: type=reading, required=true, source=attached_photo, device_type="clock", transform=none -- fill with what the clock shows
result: 5:55:48
